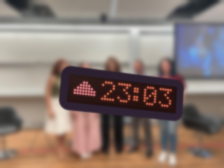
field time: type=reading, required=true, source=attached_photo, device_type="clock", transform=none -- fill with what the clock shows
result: 23:03
